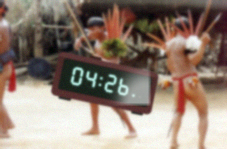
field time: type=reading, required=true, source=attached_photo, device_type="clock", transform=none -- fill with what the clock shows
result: 4:26
